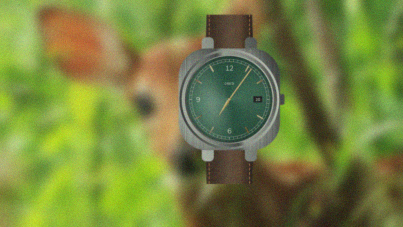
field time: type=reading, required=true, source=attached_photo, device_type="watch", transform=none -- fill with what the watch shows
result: 7:06
